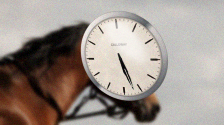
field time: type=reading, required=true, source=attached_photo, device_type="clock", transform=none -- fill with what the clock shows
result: 5:27
